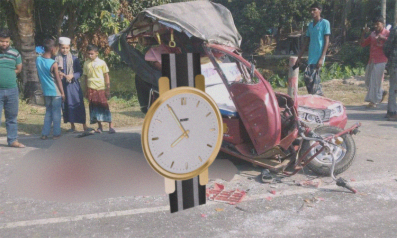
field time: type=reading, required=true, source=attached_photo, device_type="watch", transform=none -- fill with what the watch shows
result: 7:55
